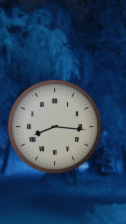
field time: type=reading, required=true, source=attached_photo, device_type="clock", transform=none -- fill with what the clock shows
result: 8:16
